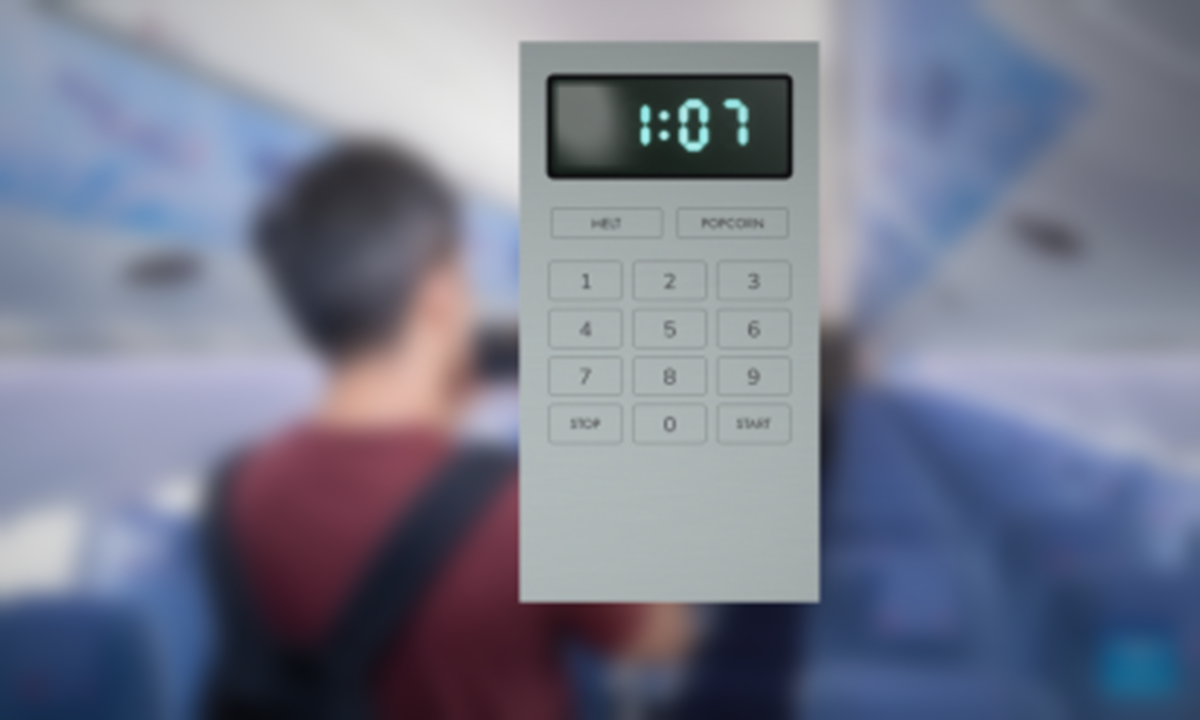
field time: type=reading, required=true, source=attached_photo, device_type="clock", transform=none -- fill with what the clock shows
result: 1:07
